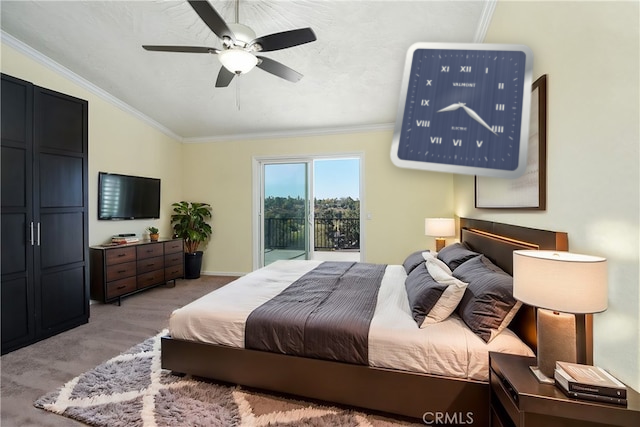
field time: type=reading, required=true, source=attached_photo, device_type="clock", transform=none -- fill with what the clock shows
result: 8:21
